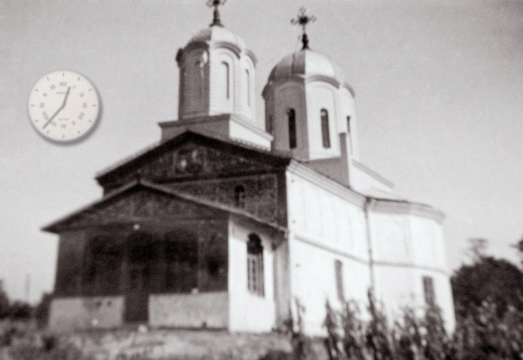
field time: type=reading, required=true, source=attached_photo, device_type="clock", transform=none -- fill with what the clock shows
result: 12:37
